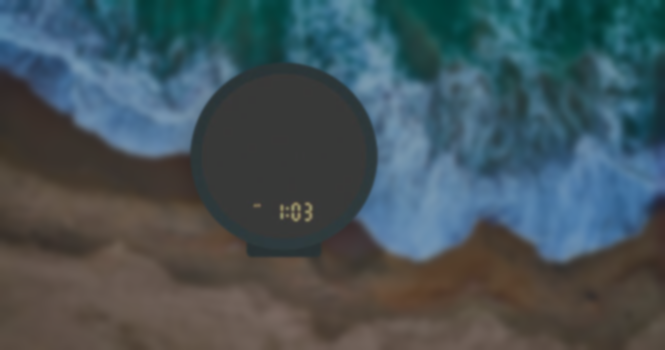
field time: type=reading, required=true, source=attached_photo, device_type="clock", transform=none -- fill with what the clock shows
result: 1:03
